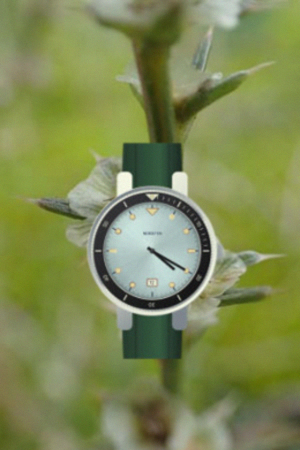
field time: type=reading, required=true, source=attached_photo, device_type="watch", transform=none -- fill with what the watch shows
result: 4:20
